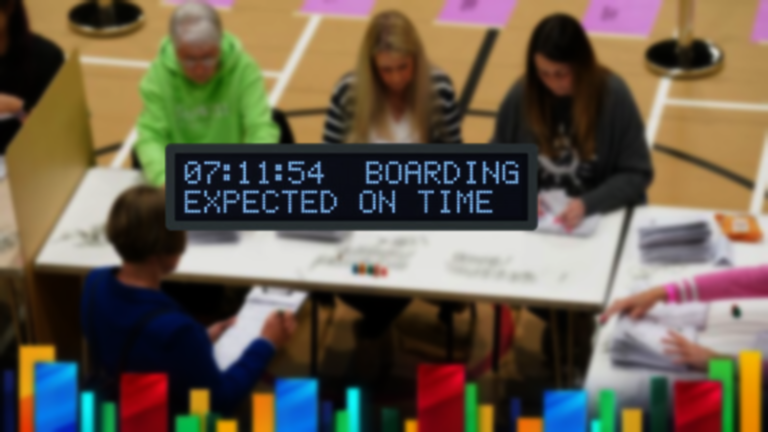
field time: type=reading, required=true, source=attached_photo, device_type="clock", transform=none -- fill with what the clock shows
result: 7:11:54
